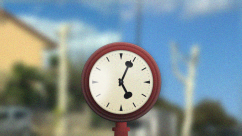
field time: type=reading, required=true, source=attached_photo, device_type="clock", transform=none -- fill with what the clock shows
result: 5:04
